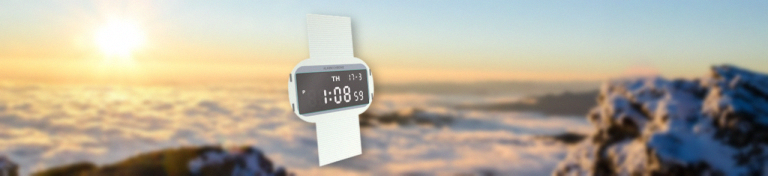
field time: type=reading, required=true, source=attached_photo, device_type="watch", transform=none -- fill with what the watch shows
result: 1:08:59
